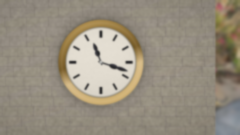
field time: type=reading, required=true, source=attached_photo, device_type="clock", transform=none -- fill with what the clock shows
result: 11:18
